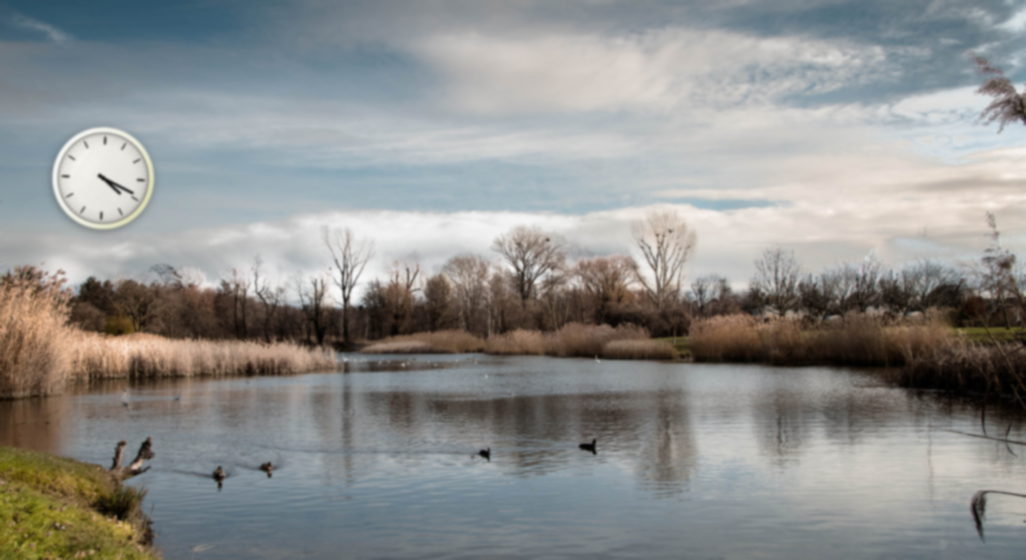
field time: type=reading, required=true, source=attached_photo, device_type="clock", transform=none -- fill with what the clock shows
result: 4:19
